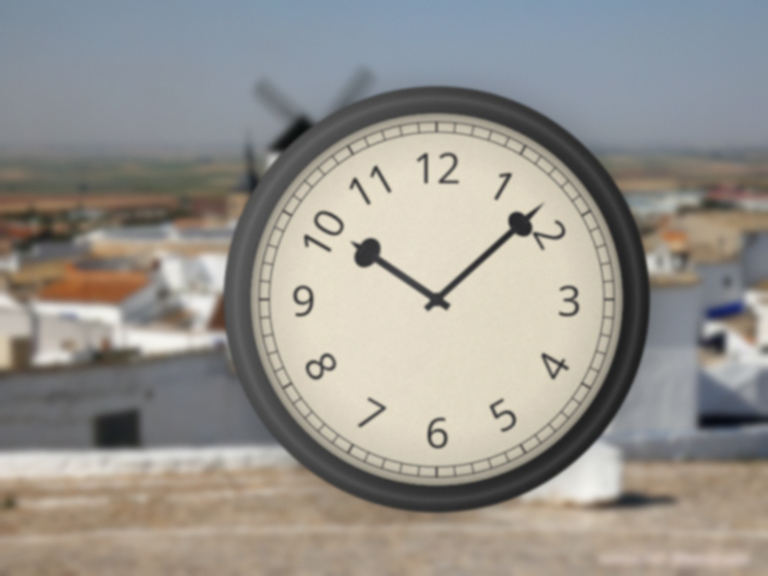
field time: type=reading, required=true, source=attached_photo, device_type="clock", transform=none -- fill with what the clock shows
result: 10:08
